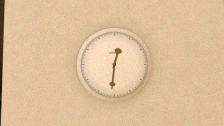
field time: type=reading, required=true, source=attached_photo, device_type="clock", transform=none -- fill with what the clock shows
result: 12:31
